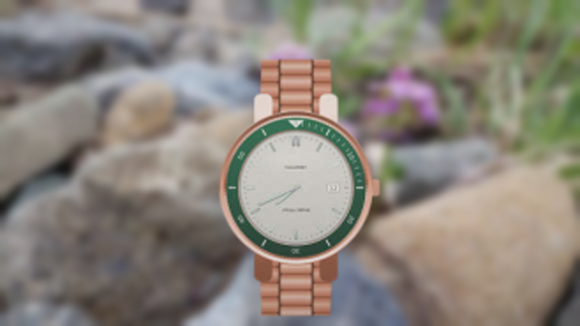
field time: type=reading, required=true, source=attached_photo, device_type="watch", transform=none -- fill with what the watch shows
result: 7:41
